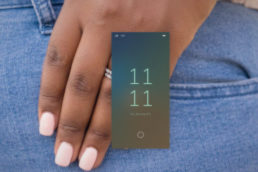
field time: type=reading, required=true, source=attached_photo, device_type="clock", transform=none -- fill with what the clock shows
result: 11:11
